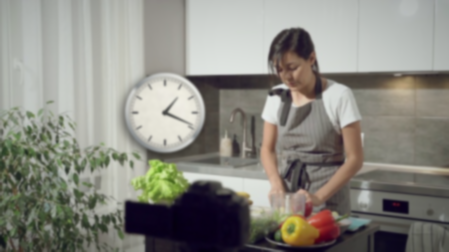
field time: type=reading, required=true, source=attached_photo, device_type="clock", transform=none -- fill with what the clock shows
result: 1:19
